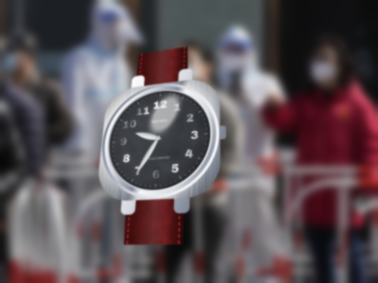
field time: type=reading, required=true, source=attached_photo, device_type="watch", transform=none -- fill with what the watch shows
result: 9:35
